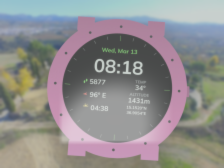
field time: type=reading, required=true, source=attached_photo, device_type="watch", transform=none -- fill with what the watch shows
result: 8:18
